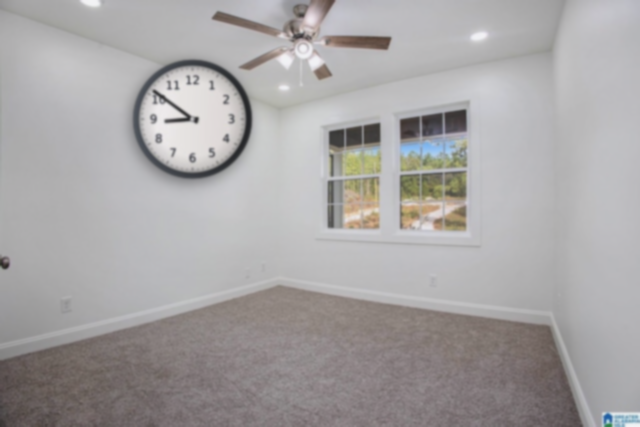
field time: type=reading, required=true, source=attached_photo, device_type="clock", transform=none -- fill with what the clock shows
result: 8:51
